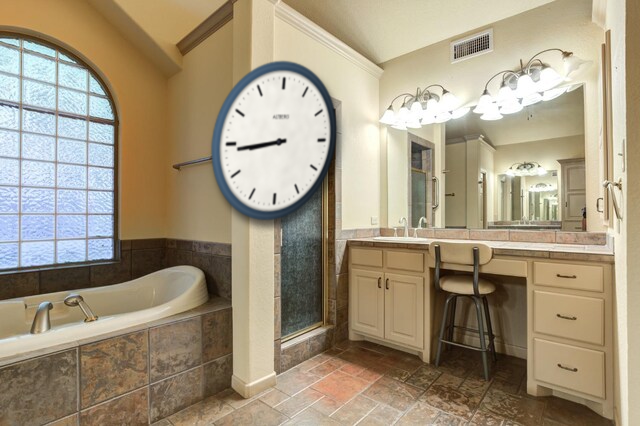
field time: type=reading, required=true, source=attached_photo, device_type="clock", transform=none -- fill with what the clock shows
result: 8:44
